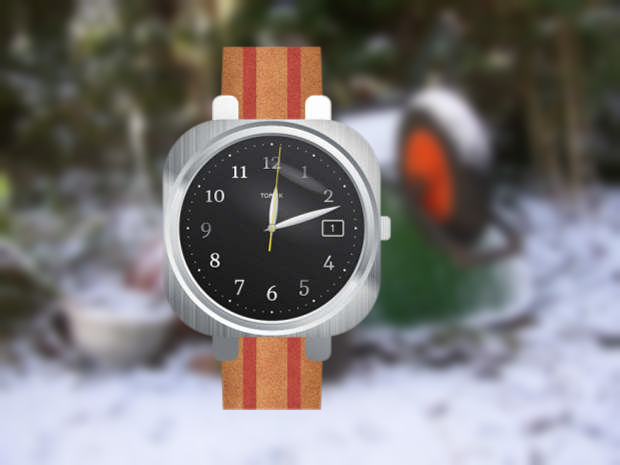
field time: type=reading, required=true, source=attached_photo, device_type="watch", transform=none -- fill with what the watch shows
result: 12:12:01
